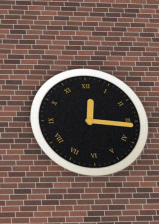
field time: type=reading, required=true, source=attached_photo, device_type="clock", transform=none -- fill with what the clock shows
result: 12:16
